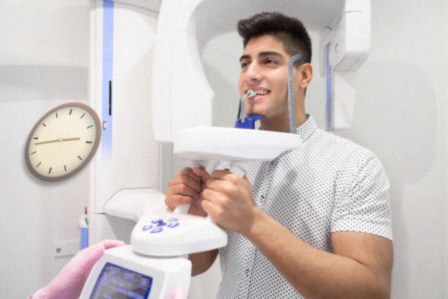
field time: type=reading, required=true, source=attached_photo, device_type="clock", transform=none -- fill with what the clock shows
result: 2:43
